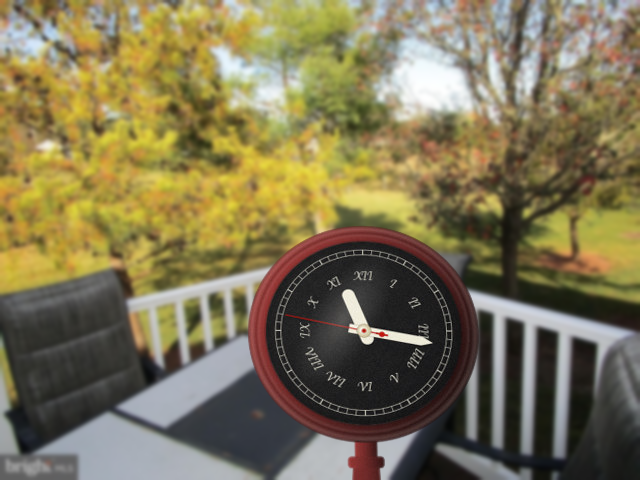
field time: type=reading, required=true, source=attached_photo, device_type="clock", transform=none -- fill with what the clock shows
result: 11:16:47
